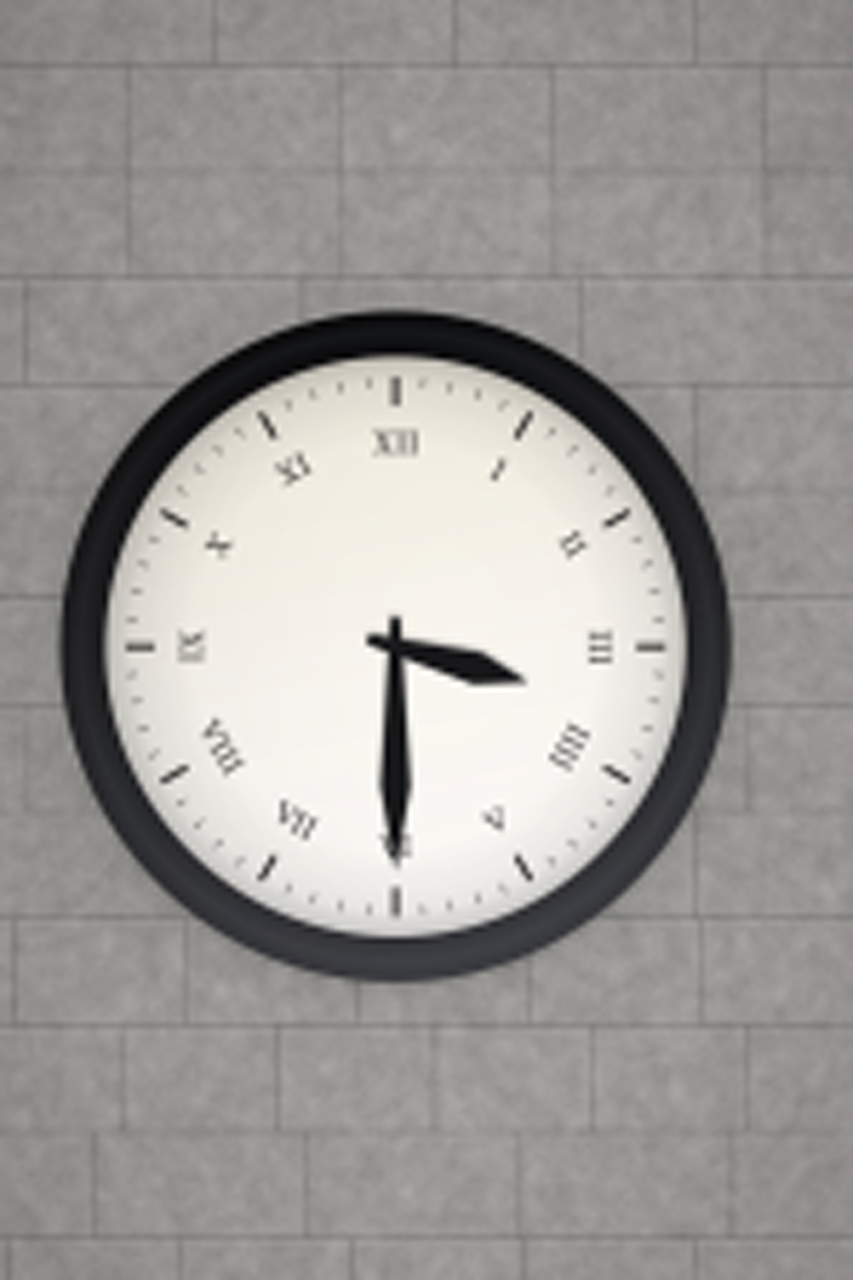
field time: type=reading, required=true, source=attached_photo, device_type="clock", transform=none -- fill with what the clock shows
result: 3:30
